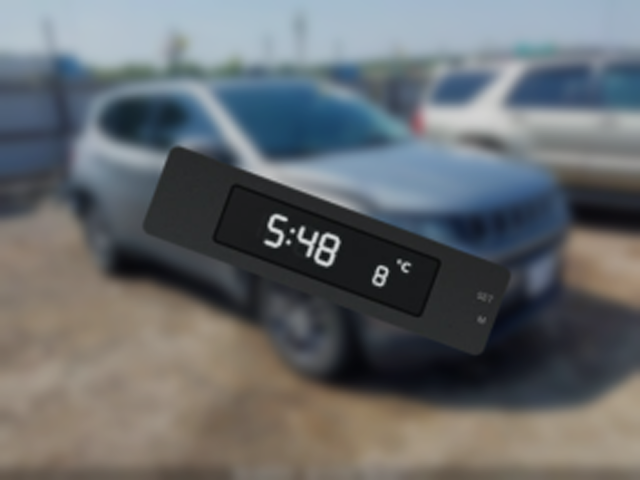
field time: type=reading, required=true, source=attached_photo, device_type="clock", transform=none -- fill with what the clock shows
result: 5:48
